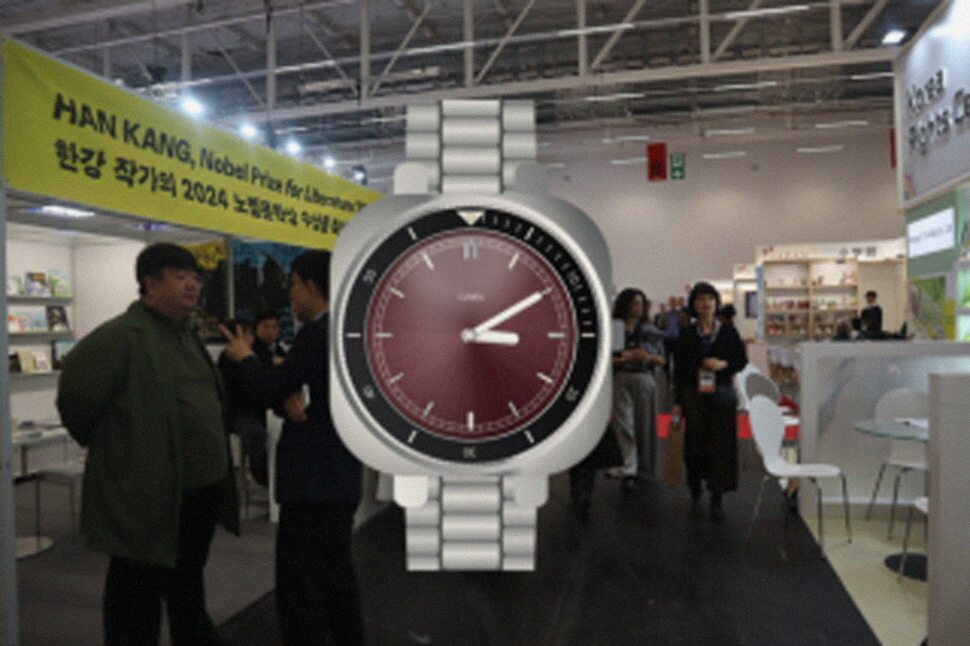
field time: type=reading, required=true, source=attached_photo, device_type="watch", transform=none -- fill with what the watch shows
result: 3:10
